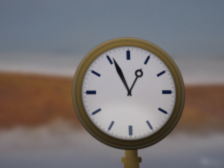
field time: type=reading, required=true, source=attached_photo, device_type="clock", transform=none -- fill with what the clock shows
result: 12:56
